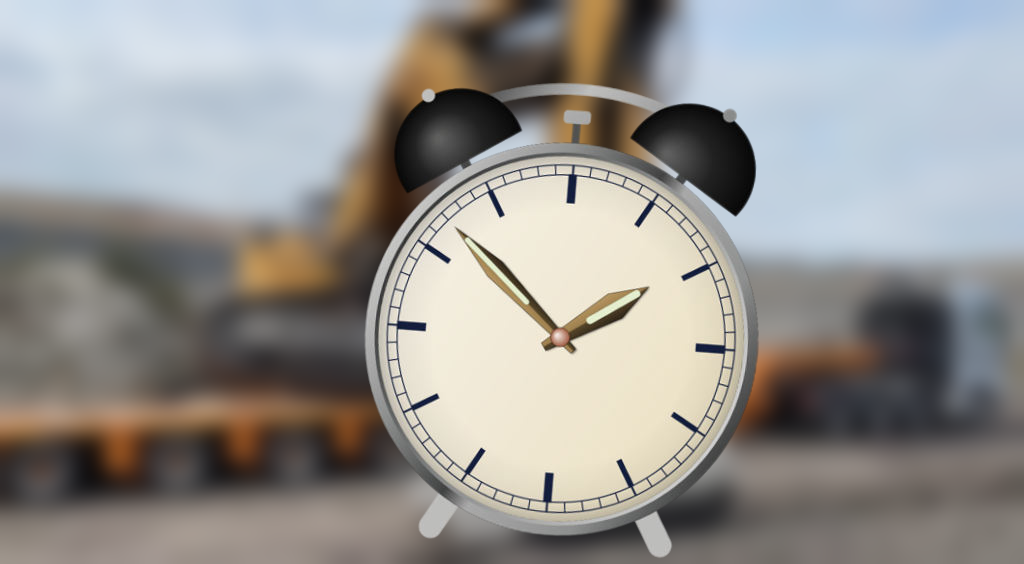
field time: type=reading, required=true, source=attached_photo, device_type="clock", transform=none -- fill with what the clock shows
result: 1:52
